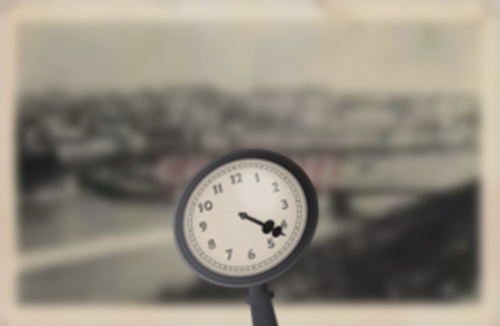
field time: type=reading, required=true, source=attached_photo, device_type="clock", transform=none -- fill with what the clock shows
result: 4:22
